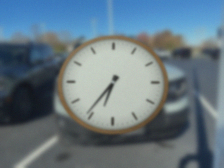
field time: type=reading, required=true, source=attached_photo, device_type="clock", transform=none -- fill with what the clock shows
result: 6:36
